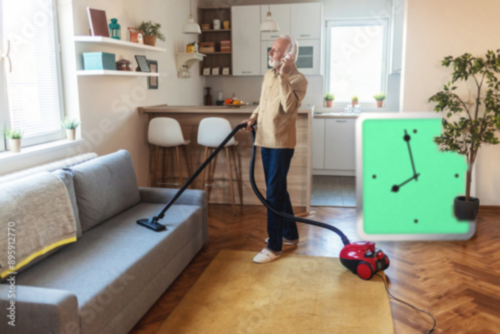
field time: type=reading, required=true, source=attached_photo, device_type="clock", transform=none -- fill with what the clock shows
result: 7:58
